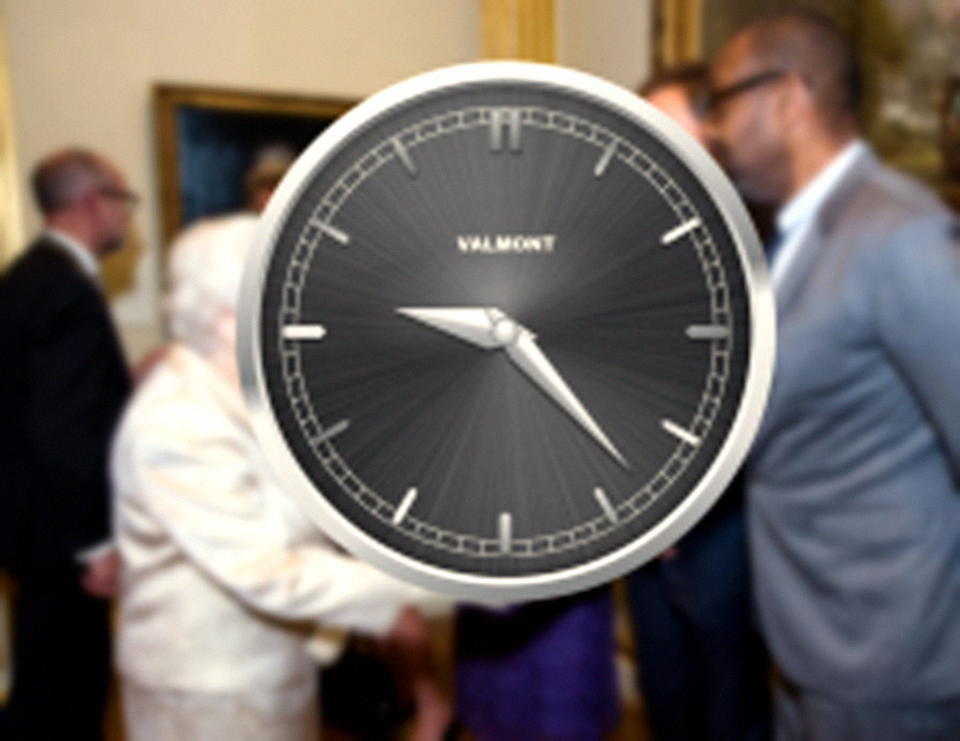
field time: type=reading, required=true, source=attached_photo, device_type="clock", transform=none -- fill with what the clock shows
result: 9:23
